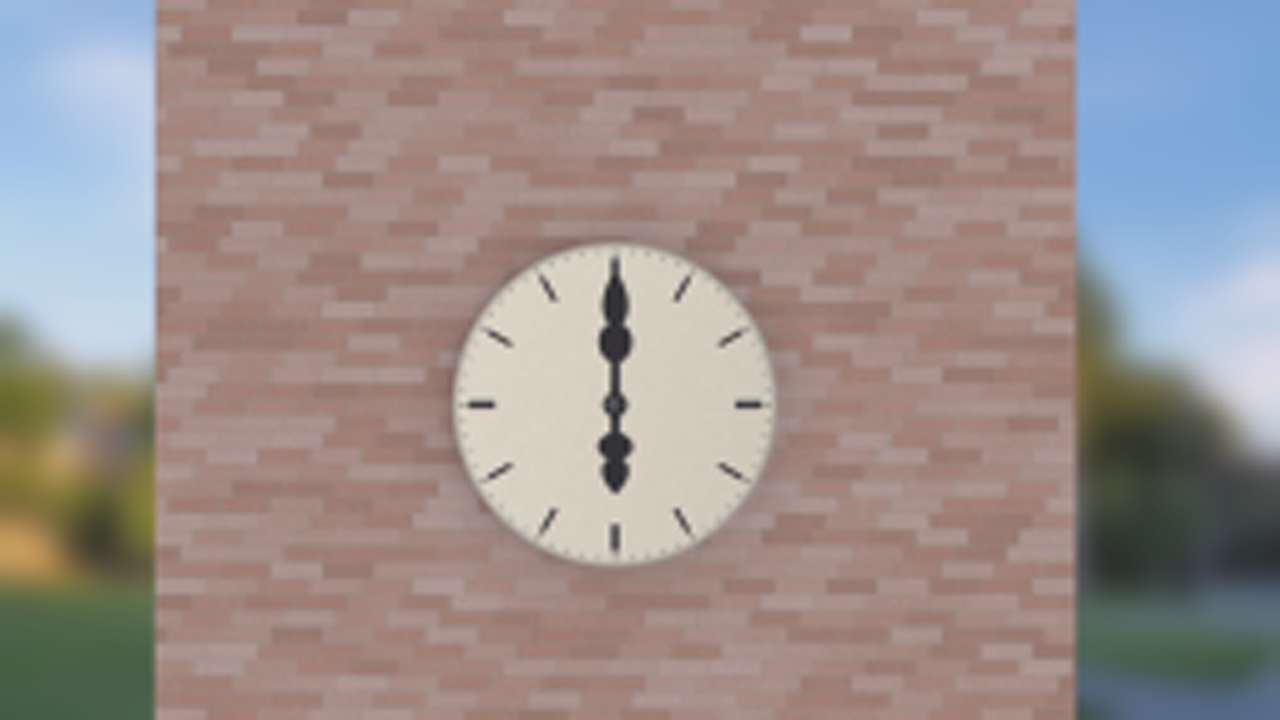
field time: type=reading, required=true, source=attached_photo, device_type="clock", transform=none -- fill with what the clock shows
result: 6:00
